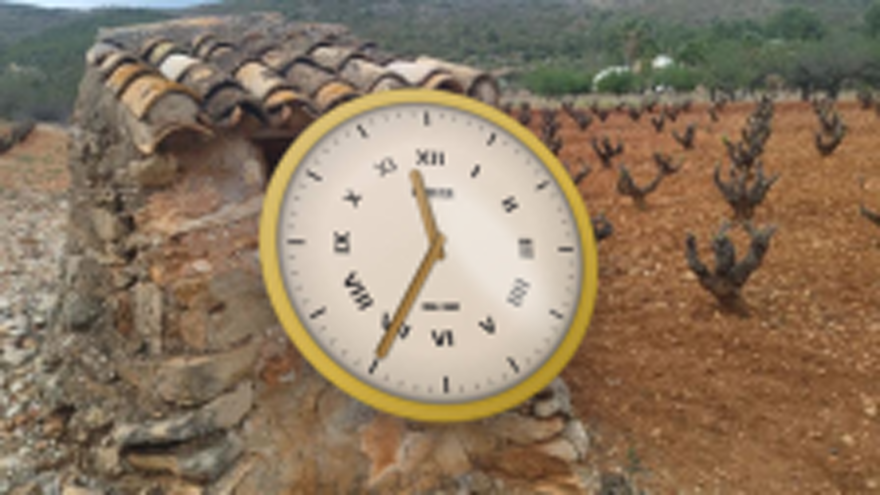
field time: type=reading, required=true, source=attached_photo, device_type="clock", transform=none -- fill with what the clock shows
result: 11:35
